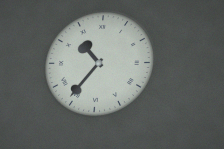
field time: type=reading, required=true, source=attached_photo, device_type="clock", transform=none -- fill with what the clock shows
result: 10:36
